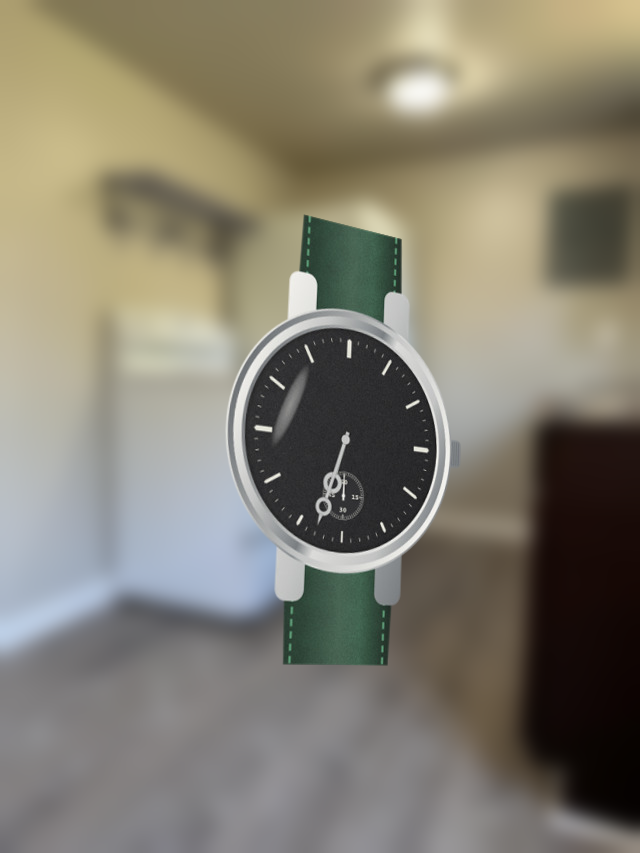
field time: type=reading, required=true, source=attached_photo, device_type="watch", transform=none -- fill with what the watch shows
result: 6:33
